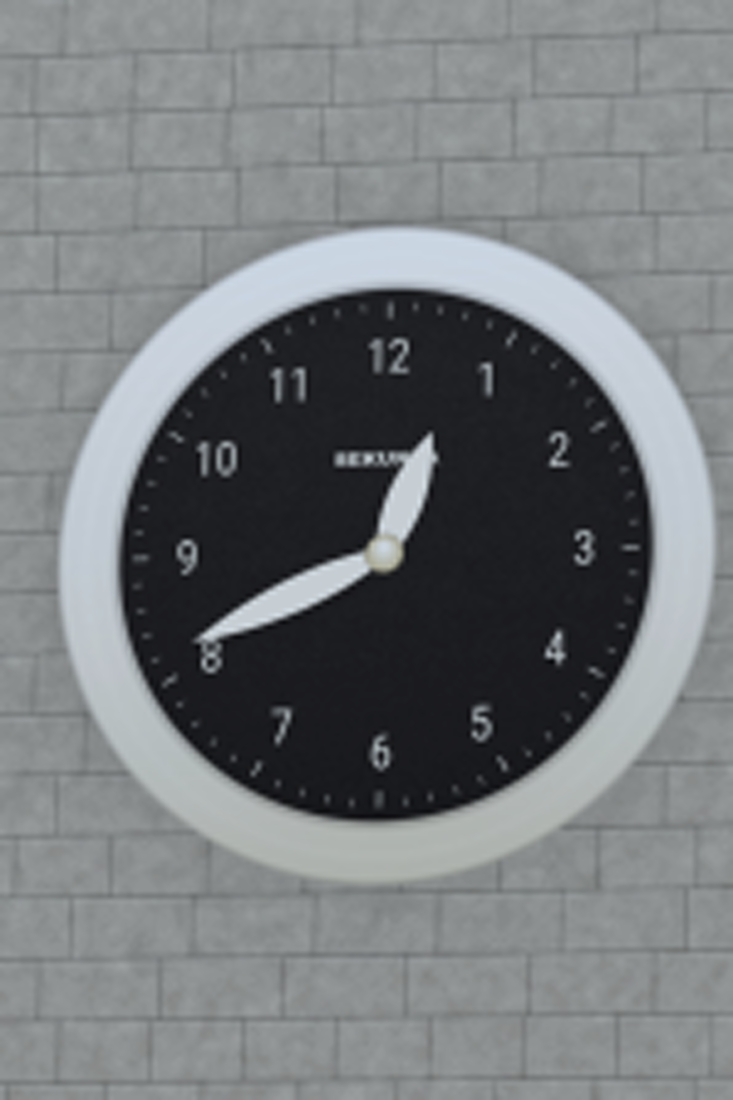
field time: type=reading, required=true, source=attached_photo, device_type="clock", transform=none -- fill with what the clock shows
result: 12:41
